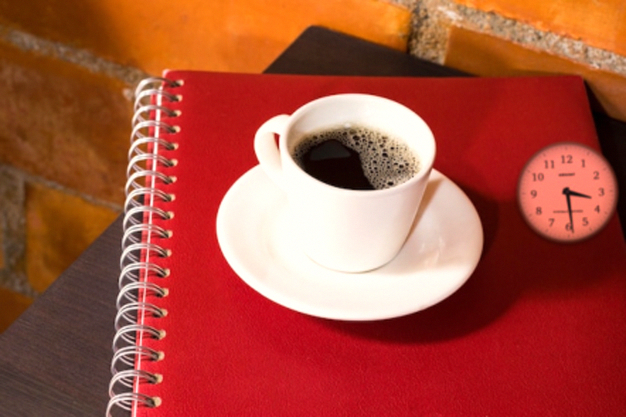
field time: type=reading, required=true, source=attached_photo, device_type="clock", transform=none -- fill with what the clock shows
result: 3:29
